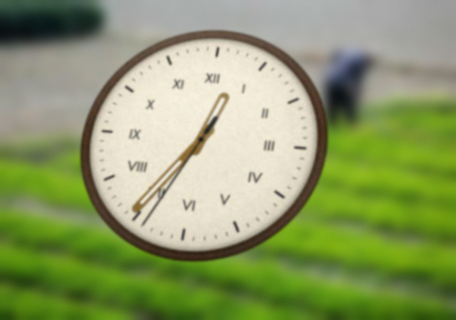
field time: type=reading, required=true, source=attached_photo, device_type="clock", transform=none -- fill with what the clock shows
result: 12:35:34
